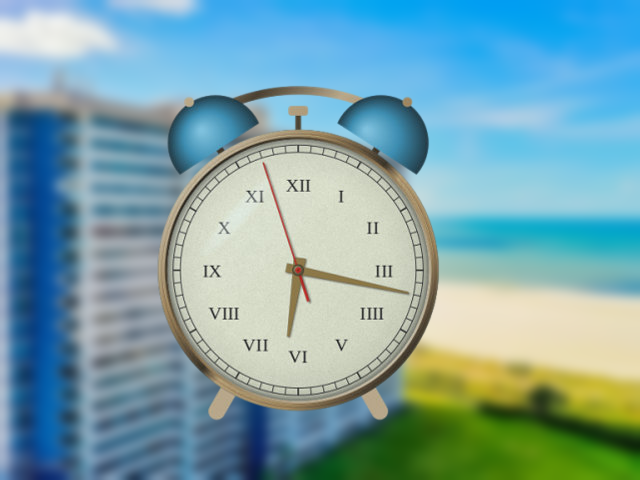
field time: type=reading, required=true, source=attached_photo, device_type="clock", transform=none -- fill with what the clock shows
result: 6:16:57
